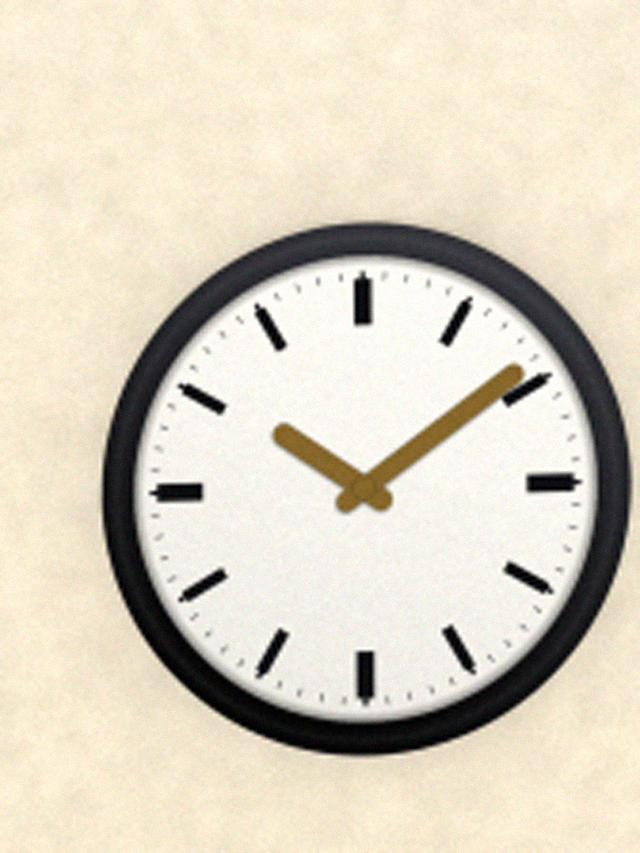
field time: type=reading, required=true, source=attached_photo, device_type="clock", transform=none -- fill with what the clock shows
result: 10:09
